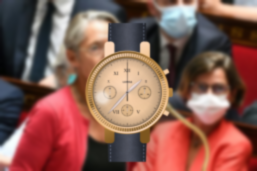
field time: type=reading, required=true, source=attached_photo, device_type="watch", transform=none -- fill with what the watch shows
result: 1:37
